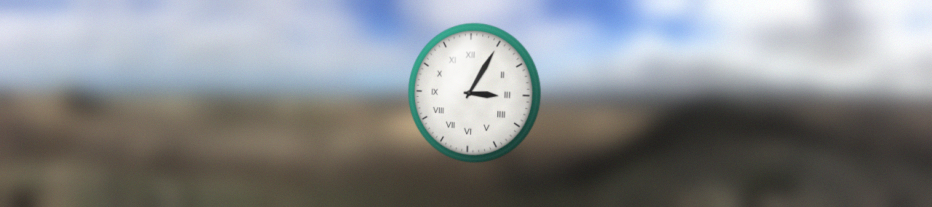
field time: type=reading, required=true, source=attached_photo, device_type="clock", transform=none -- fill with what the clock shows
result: 3:05
